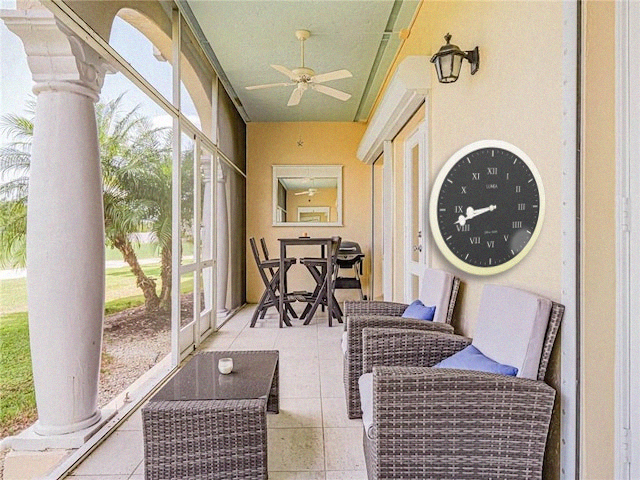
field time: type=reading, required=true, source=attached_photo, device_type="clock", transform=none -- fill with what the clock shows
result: 8:42
